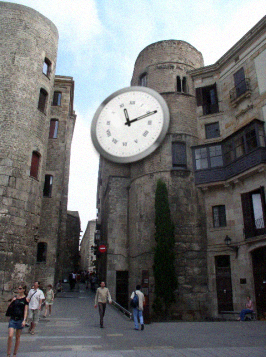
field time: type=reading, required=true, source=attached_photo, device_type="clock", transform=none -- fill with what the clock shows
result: 11:11
